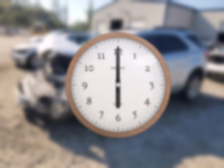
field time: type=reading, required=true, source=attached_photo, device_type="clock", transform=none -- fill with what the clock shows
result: 6:00
